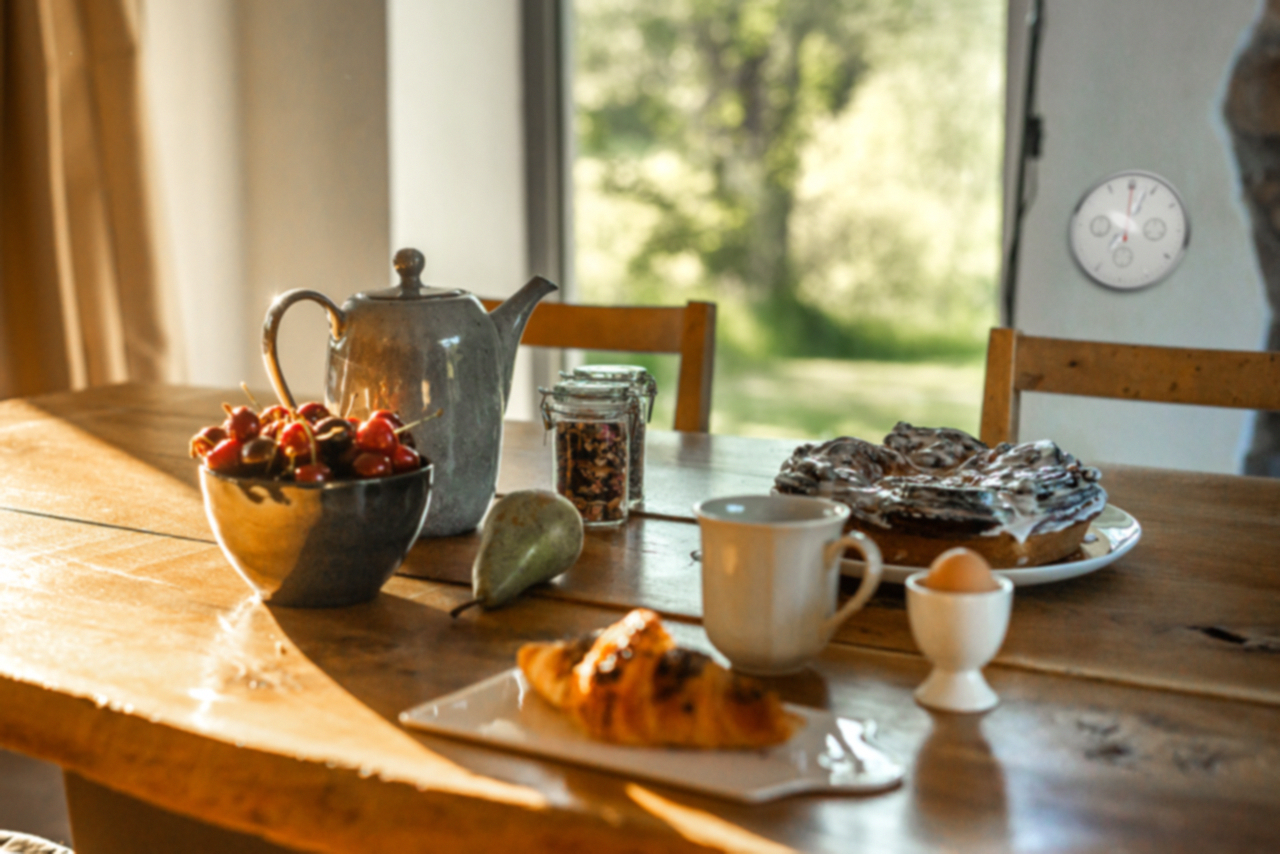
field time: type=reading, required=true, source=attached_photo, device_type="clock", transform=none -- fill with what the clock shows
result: 7:03
